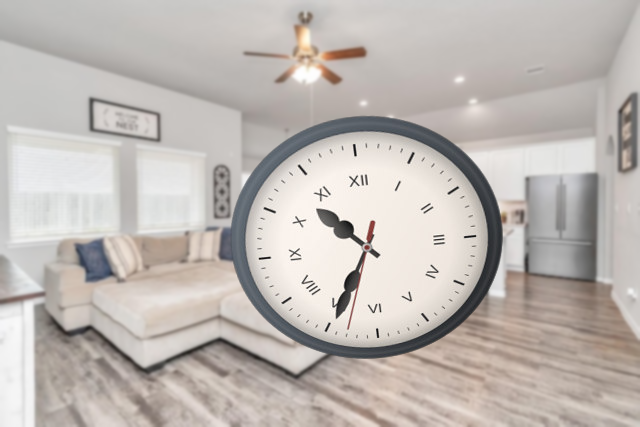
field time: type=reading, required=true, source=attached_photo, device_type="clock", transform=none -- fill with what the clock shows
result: 10:34:33
